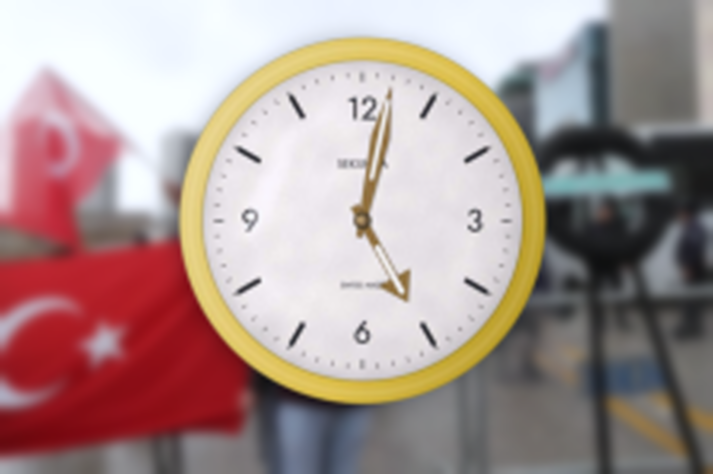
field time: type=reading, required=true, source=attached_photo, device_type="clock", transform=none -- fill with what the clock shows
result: 5:02
